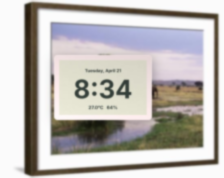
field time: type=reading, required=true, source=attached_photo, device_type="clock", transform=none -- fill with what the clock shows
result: 8:34
